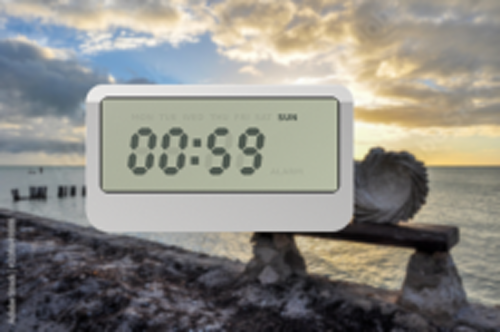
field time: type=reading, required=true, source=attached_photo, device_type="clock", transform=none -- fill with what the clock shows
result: 0:59
